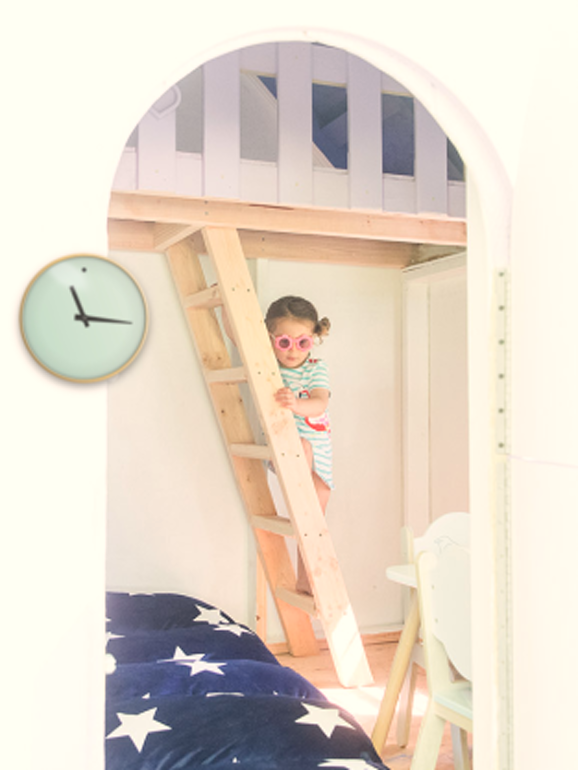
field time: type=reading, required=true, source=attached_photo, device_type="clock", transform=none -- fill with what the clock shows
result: 11:16
